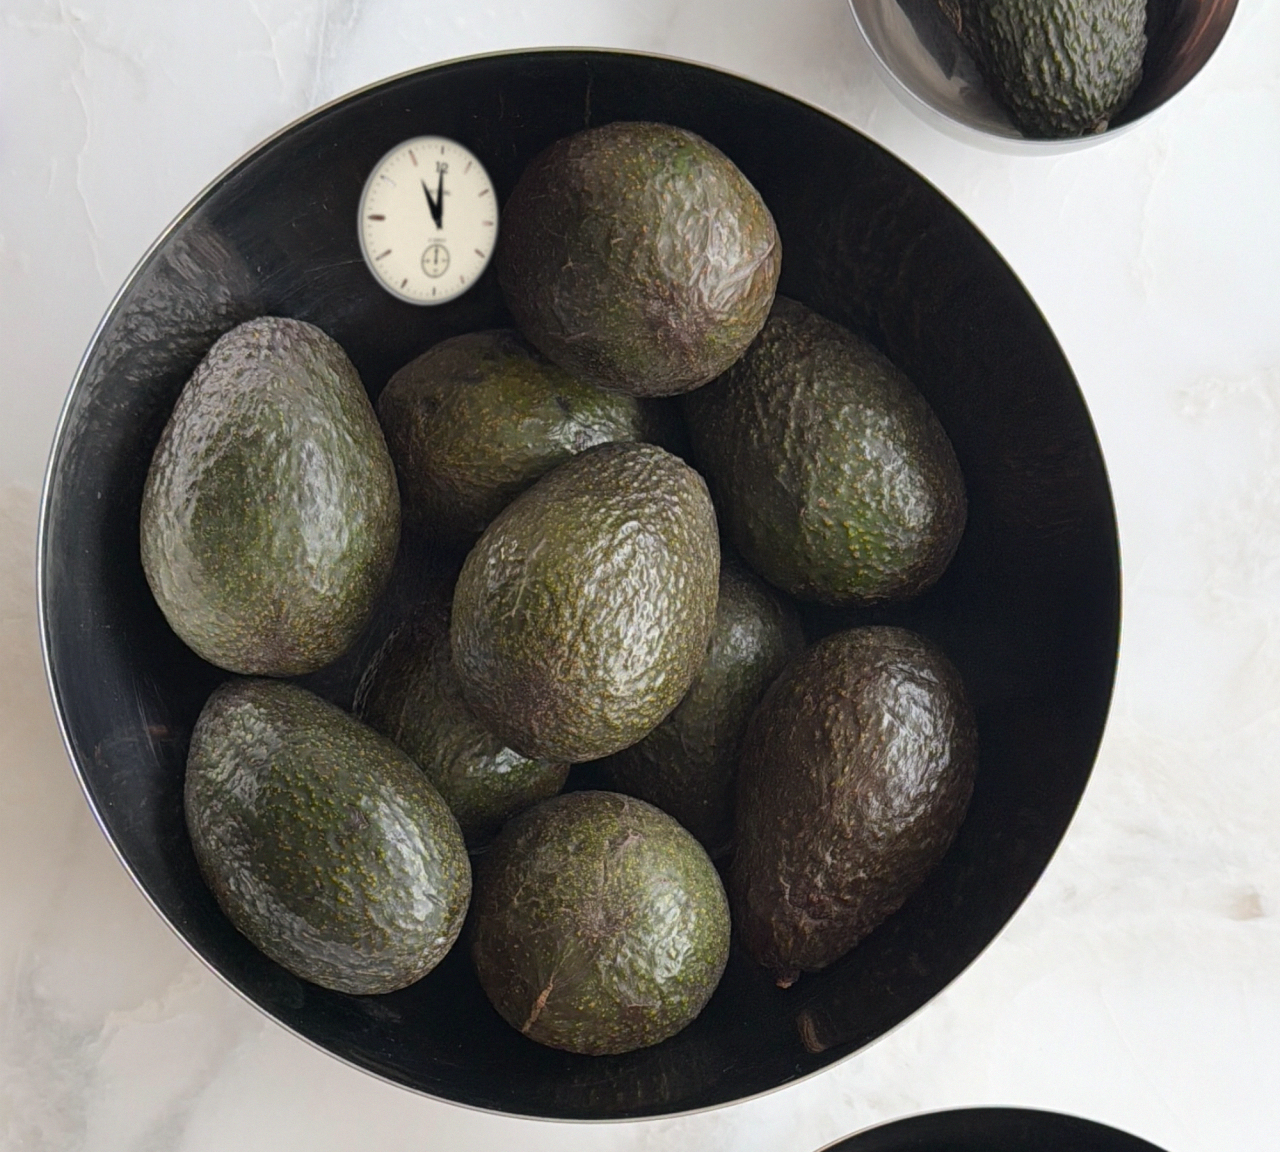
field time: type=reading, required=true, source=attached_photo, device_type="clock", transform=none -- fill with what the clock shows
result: 11:00
